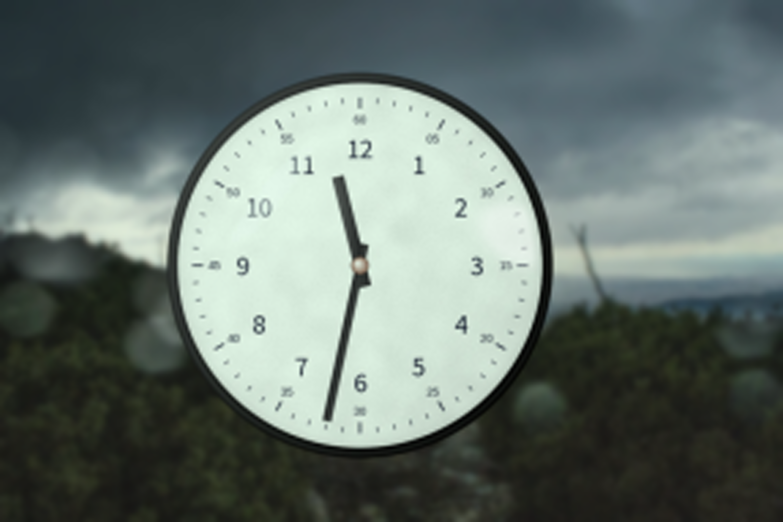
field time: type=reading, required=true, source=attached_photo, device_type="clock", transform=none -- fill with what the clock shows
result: 11:32
